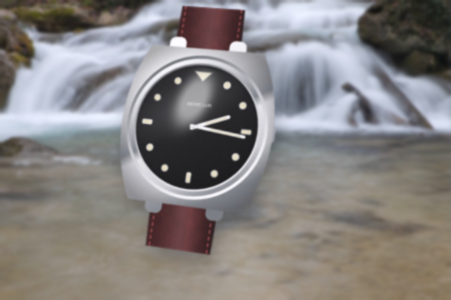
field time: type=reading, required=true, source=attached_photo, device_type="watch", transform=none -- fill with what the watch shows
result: 2:16
